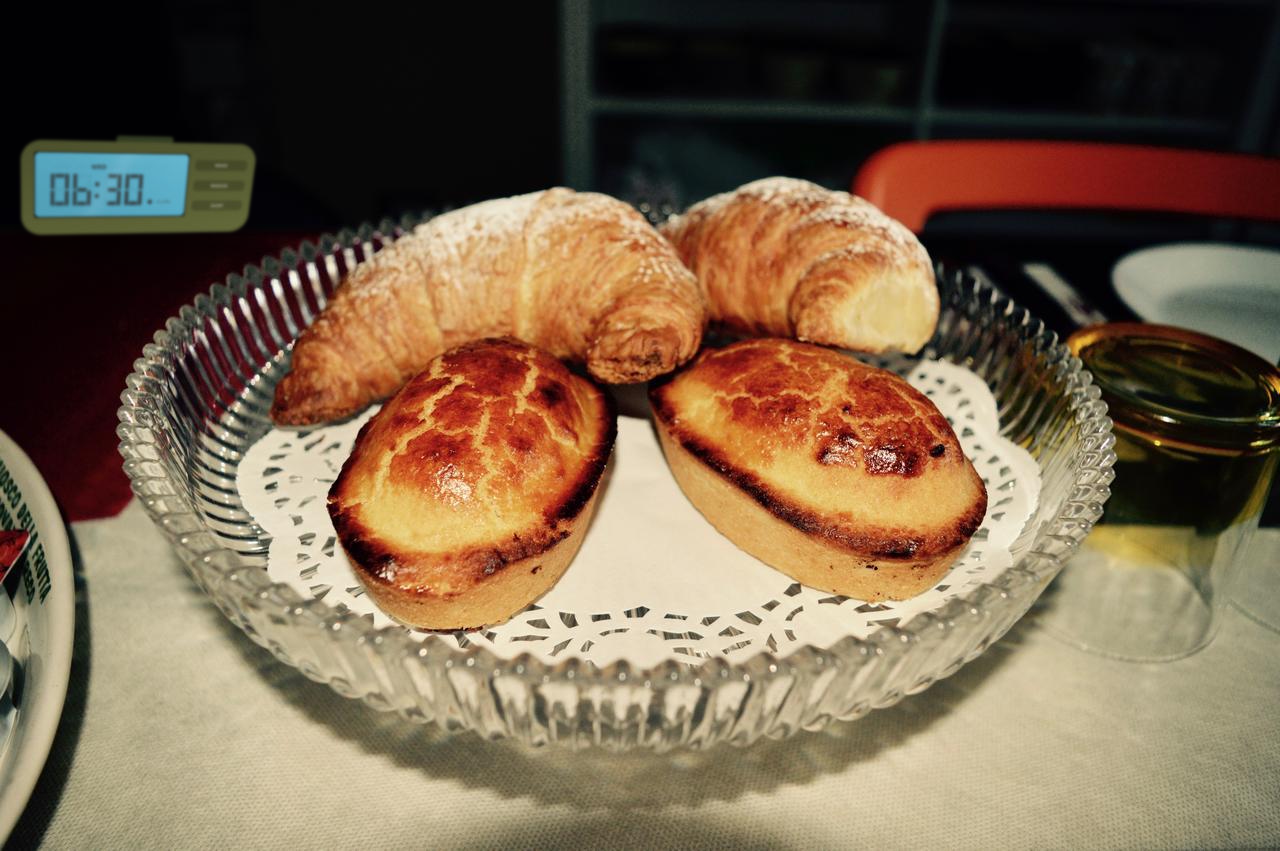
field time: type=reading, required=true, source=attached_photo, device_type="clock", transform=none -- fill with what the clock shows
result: 6:30
